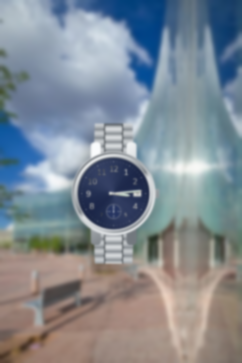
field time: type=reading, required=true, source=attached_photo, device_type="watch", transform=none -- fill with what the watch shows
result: 3:14
